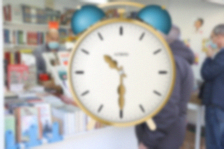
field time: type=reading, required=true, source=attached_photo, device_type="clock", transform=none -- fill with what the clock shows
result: 10:30
